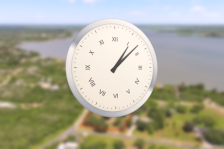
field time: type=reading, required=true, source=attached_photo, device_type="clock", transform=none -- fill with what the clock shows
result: 1:08
